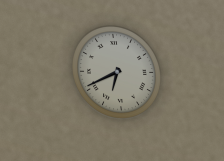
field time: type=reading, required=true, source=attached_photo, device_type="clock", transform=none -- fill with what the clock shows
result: 6:41
